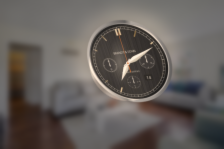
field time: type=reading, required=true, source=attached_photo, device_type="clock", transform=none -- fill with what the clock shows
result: 7:11
